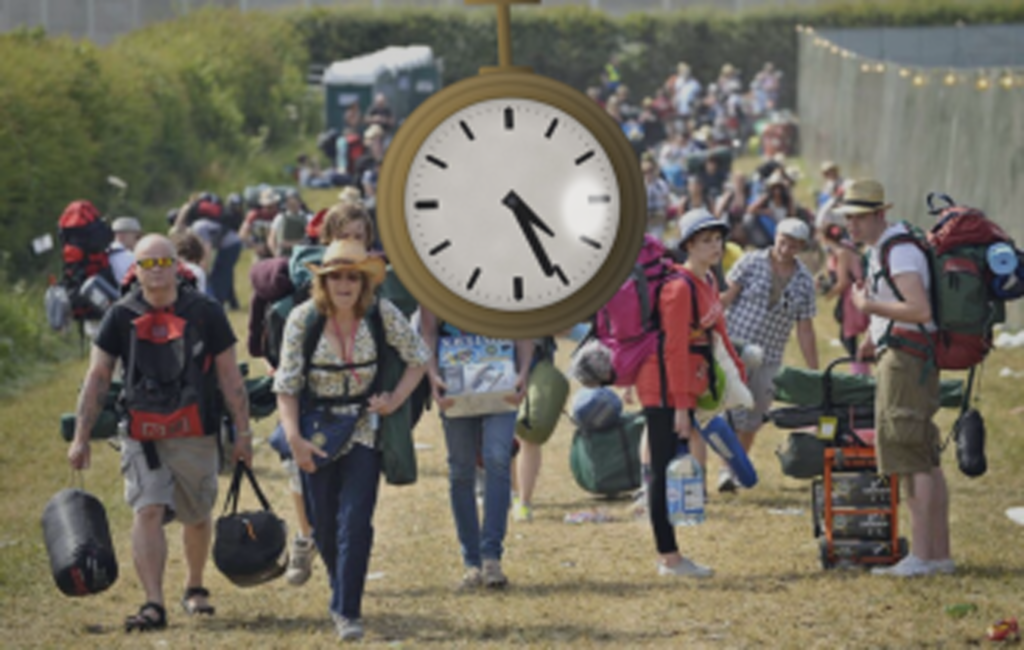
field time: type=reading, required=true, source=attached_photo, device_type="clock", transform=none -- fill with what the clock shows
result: 4:26
